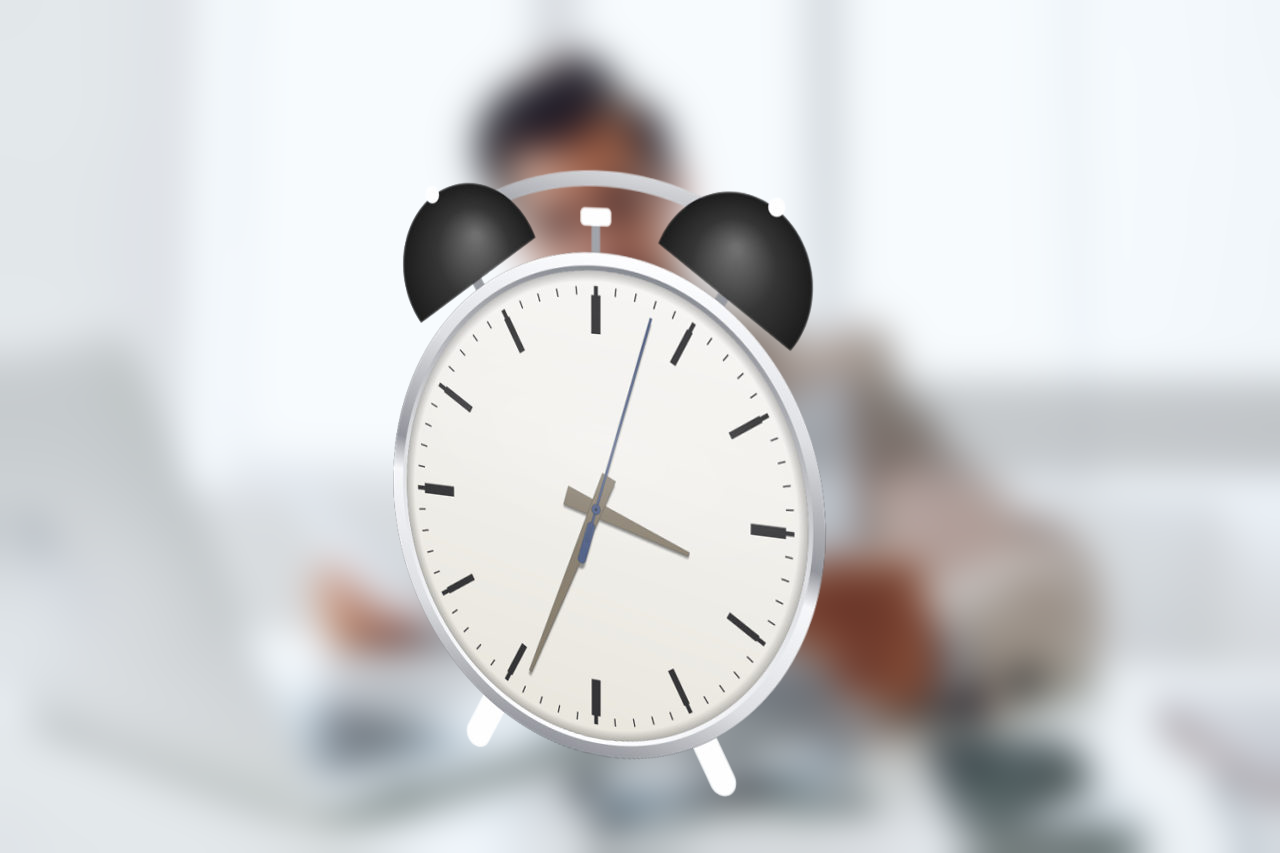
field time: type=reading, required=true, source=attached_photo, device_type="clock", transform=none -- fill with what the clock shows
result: 3:34:03
